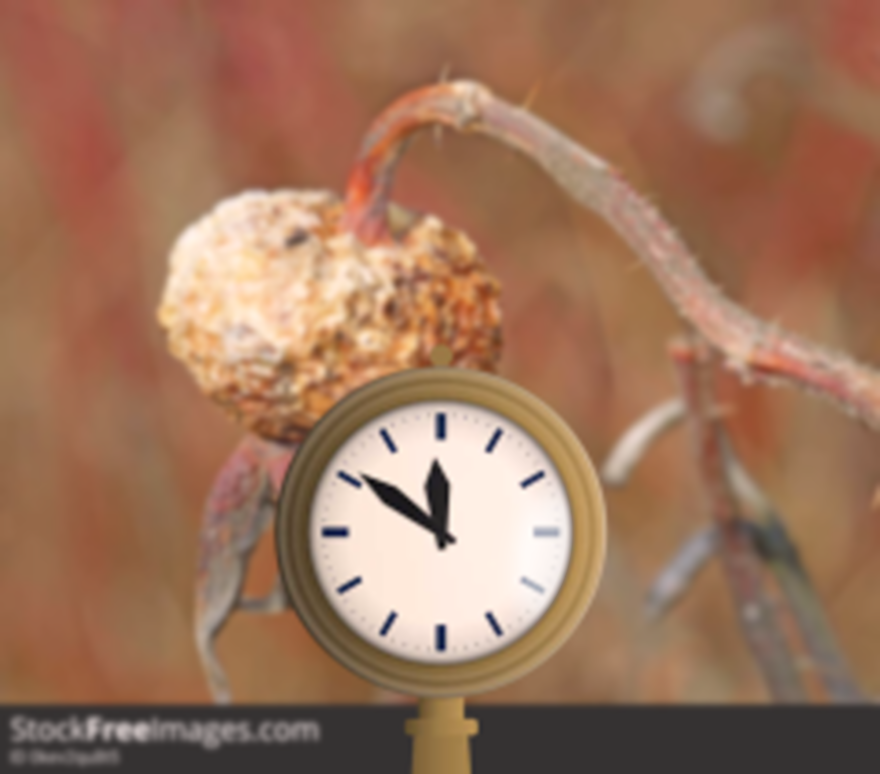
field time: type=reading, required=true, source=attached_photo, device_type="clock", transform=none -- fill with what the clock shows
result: 11:51
